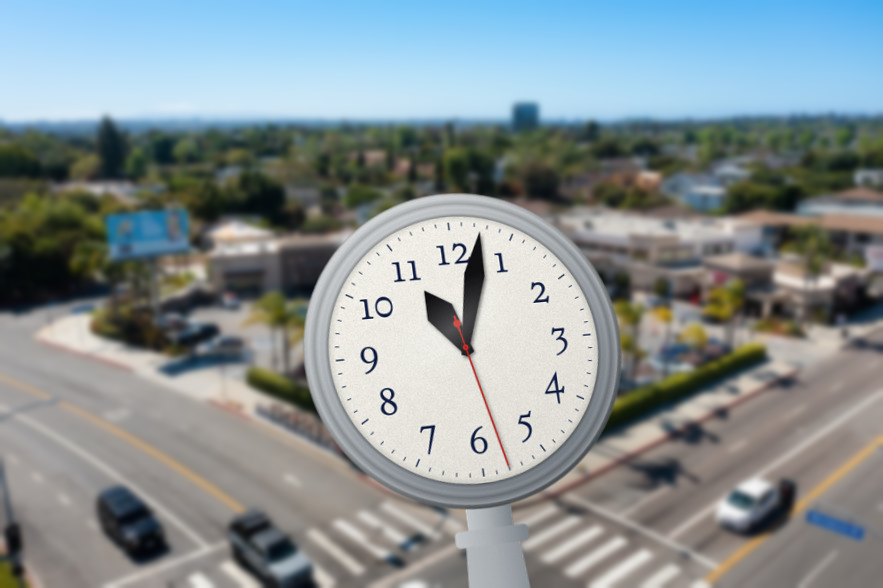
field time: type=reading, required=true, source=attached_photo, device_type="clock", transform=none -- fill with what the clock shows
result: 11:02:28
